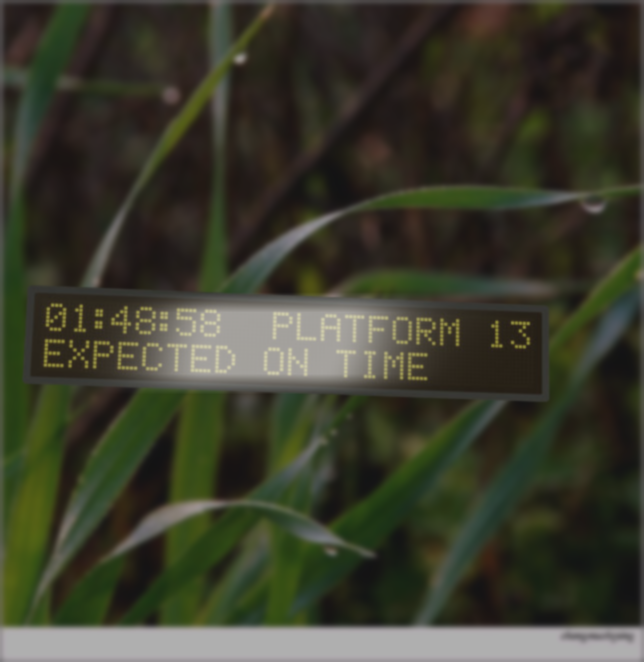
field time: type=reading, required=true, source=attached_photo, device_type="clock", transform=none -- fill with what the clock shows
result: 1:48:58
